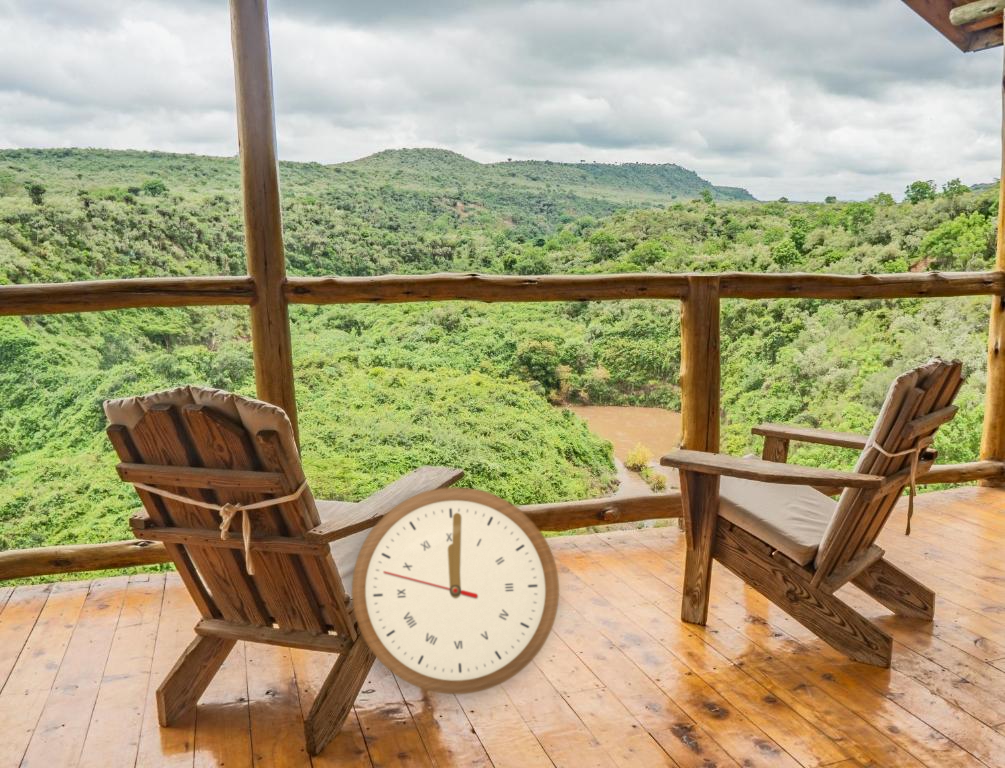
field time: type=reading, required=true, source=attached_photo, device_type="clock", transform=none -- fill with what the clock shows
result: 12:00:48
